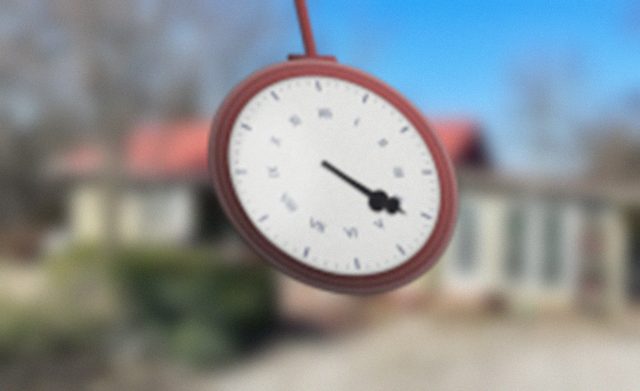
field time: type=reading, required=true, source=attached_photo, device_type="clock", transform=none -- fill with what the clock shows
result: 4:21
